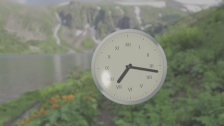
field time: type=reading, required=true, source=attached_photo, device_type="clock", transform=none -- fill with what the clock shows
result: 7:17
